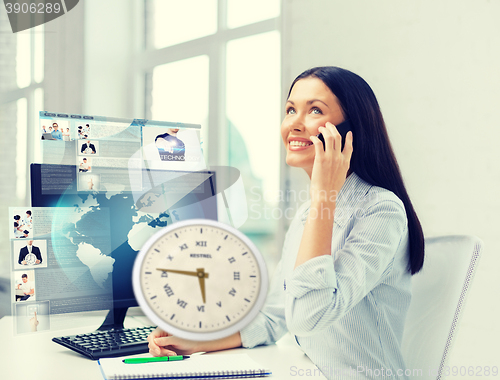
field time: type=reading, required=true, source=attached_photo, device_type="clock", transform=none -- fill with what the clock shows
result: 5:46
